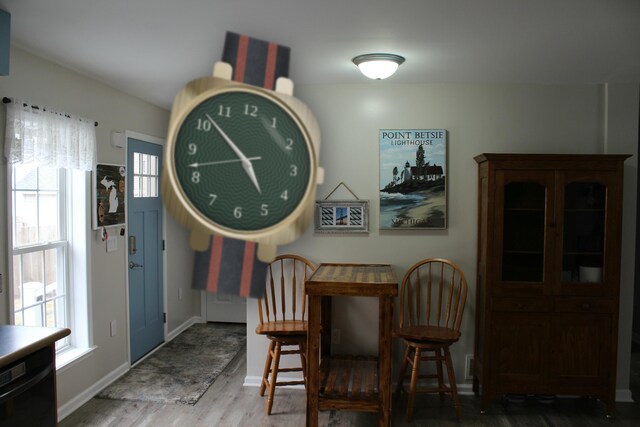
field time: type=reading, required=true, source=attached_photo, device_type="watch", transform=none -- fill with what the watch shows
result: 4:51:42
